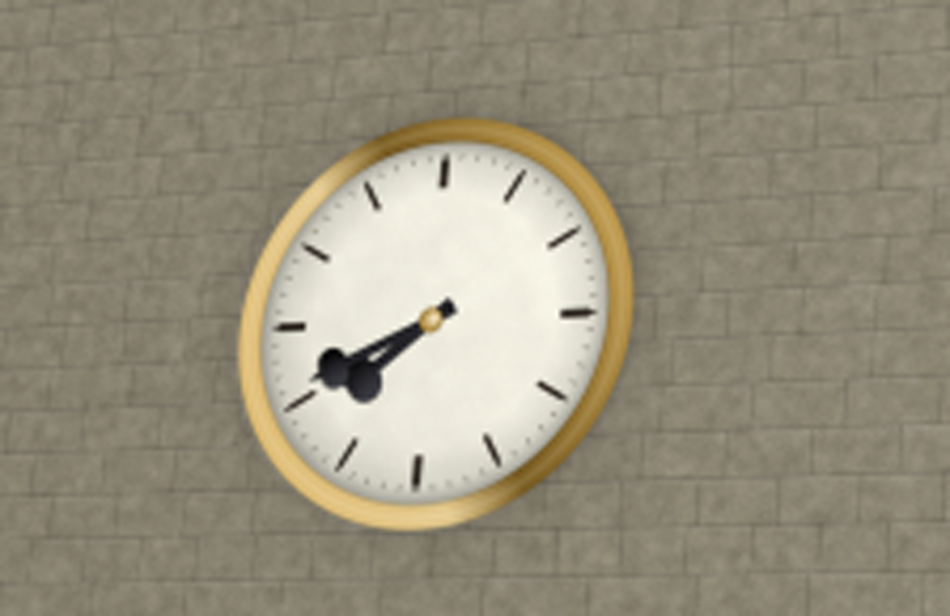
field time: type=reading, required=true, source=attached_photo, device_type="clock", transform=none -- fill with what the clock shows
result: 7:41
